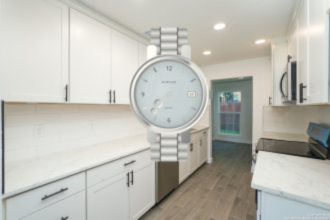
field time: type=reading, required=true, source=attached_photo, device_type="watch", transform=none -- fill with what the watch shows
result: 7:37
